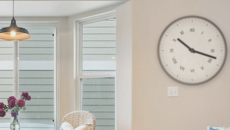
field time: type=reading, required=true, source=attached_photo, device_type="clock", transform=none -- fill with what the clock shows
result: 10:18
